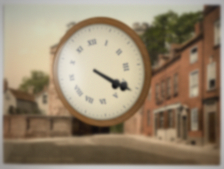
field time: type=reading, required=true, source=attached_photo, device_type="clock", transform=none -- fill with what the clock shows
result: 4:21
